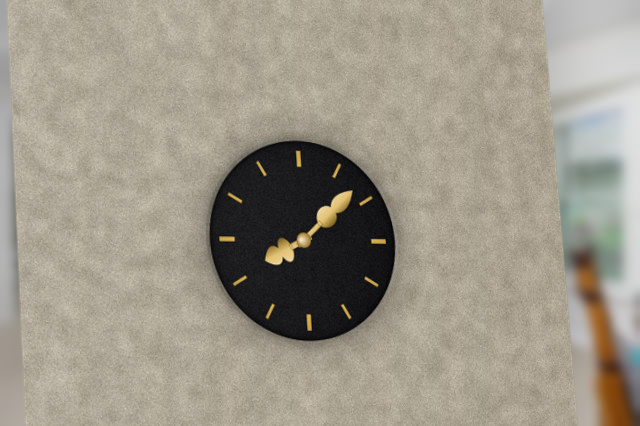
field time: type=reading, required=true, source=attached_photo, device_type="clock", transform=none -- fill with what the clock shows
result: 8:08
